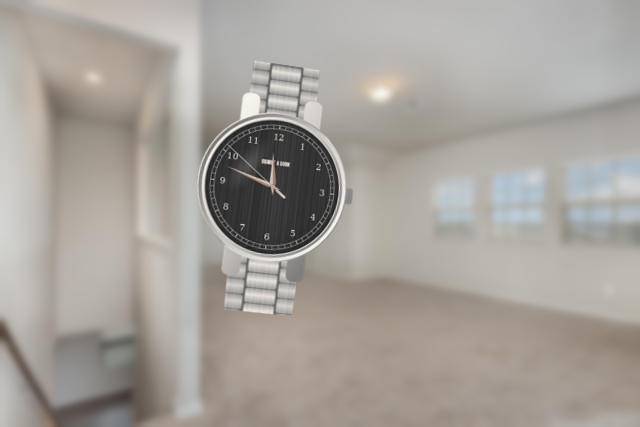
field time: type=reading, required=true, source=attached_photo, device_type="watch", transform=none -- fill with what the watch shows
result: 11:47:51
